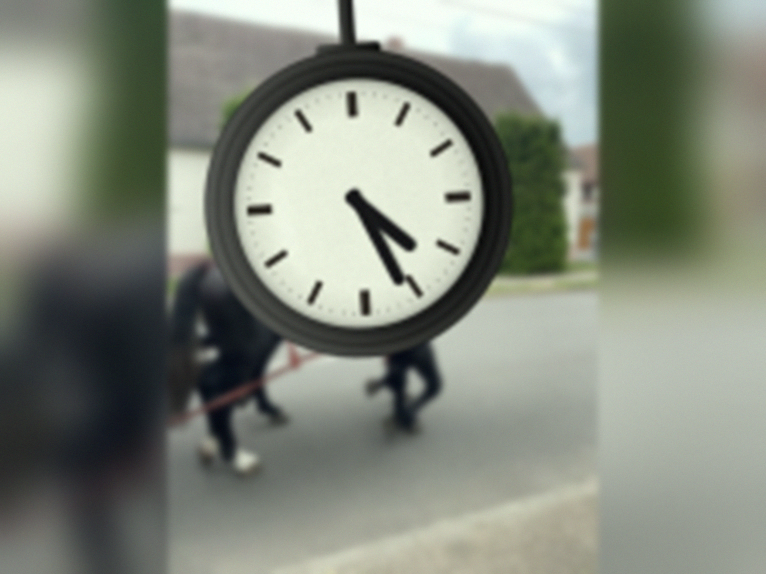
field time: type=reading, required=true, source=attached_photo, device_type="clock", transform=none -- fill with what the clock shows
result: 4:26
